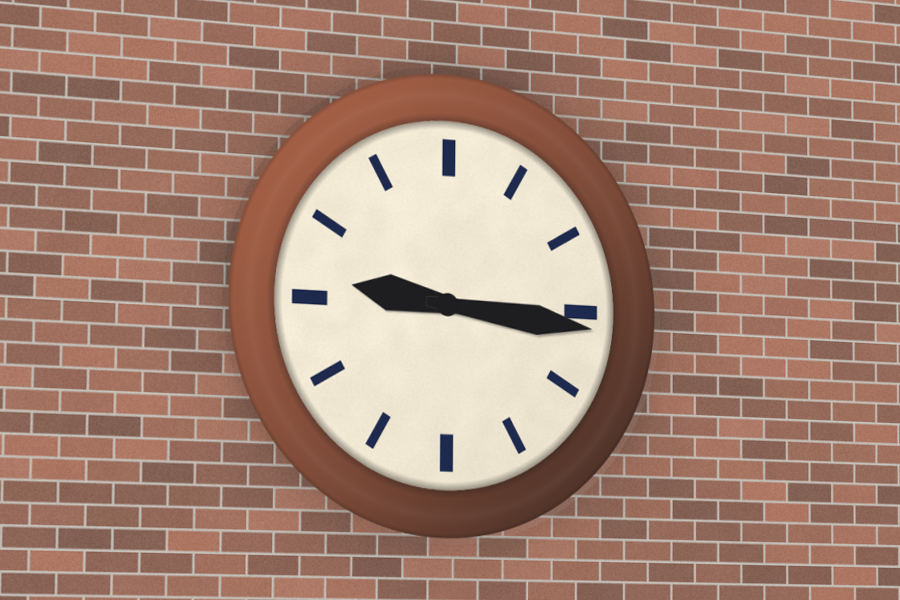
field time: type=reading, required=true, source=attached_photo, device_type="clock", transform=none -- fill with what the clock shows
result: 9:16
